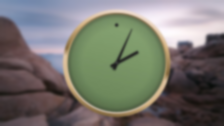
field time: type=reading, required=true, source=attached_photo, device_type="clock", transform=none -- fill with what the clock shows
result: 2:04
